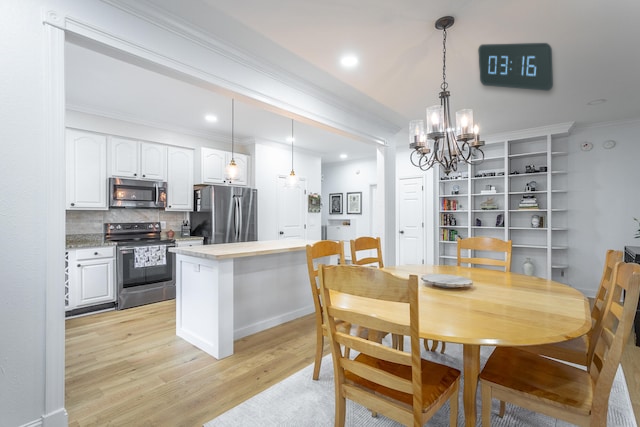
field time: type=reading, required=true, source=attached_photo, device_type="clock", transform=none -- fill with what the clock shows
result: 3:16
